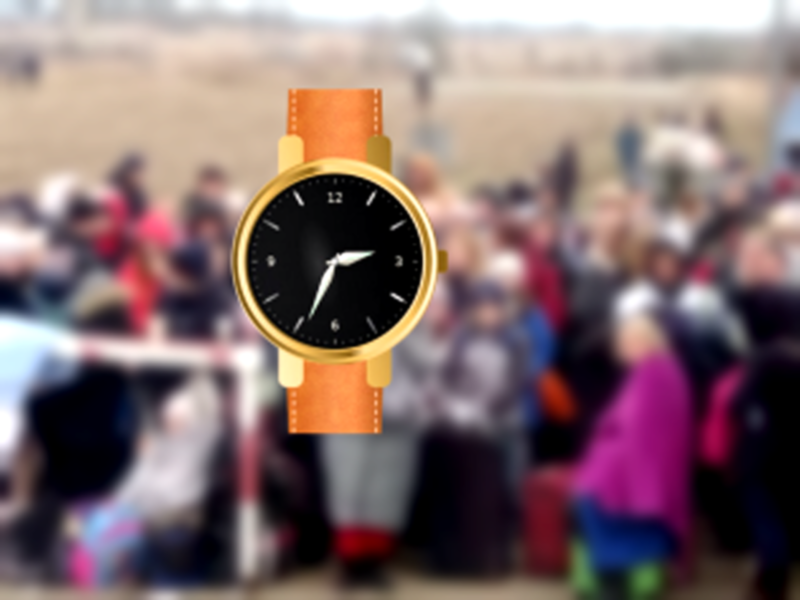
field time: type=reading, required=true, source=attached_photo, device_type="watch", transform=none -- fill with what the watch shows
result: 2:34
